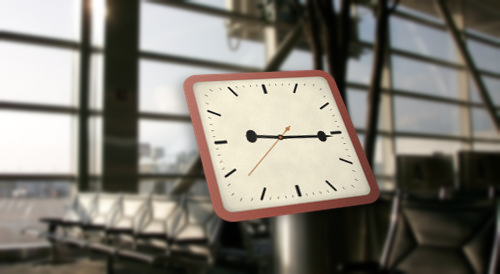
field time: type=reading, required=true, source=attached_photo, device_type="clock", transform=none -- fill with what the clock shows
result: 9:15:38
